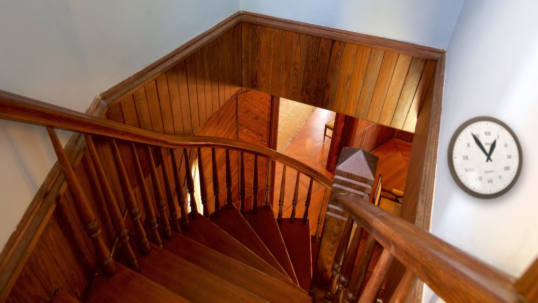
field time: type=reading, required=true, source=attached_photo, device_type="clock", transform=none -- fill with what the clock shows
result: 12:54
